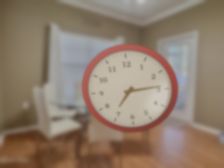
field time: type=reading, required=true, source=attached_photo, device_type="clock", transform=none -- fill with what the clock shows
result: 7:14
